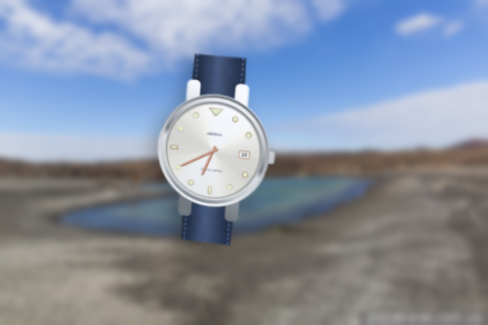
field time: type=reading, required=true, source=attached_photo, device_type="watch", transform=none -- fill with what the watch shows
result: 6:40
